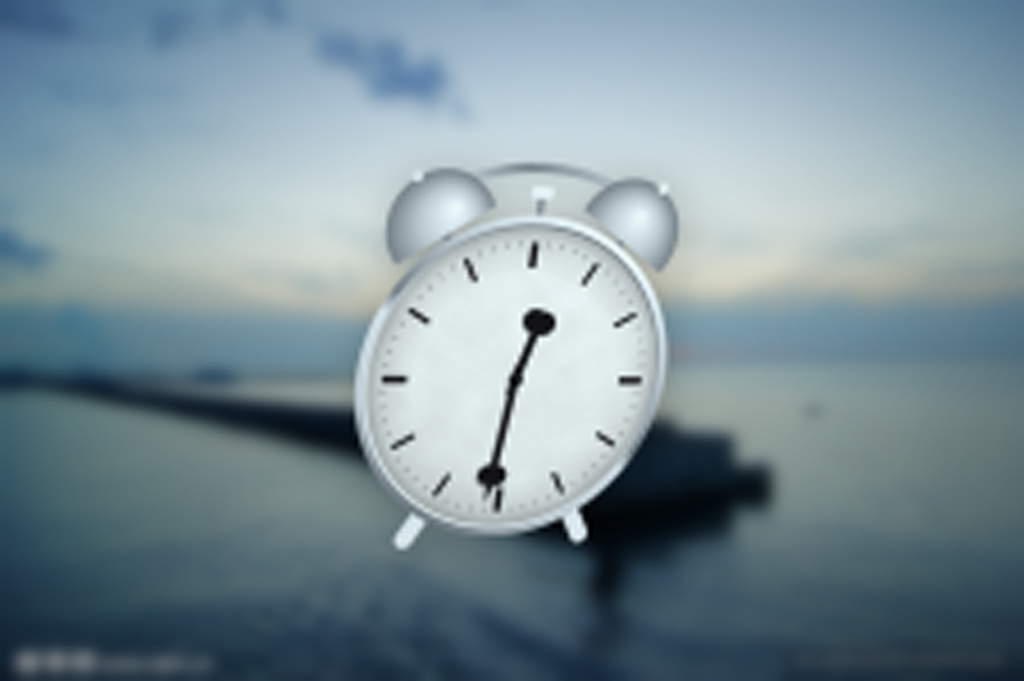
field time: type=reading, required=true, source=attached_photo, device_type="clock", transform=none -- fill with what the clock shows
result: 12:31
